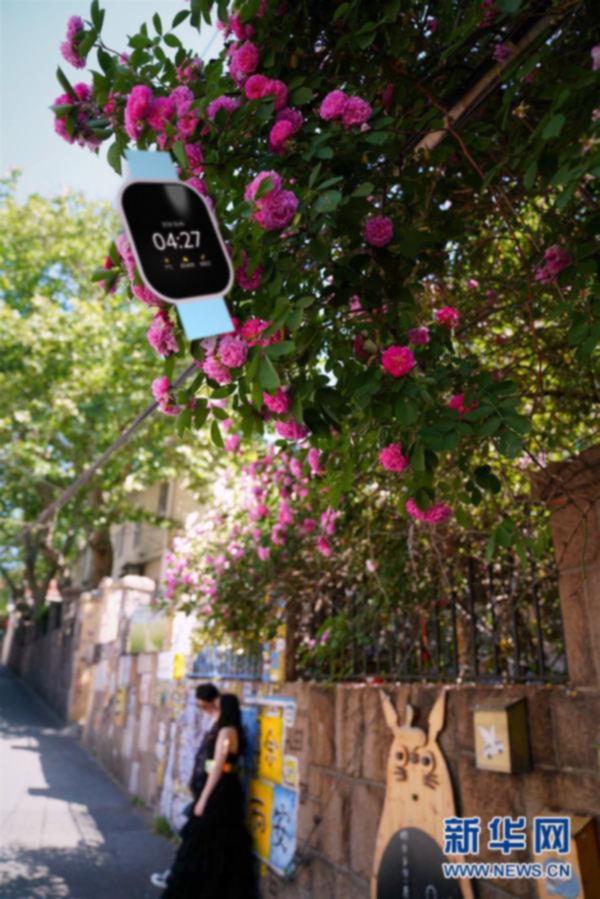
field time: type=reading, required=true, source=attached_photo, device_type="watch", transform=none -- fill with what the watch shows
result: 4:27
